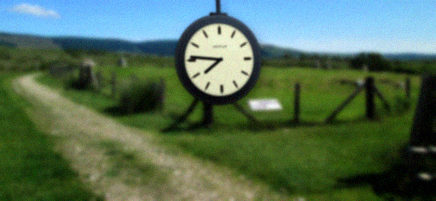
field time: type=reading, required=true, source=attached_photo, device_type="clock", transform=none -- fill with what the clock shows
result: 7:46
